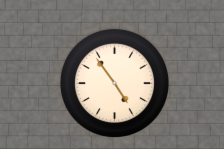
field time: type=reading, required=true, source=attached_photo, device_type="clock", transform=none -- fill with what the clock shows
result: 4:54
